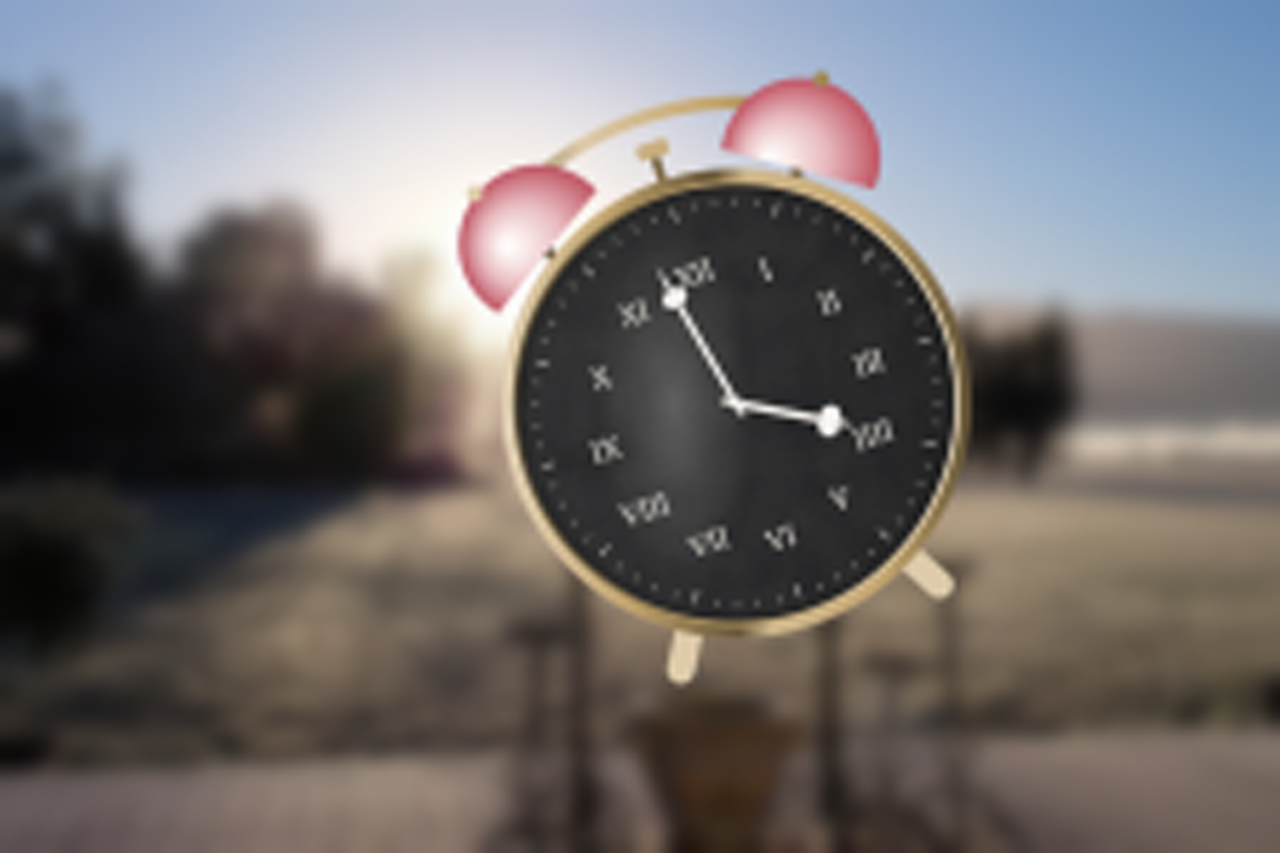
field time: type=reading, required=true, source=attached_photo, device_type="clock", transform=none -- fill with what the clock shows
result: 3:58
